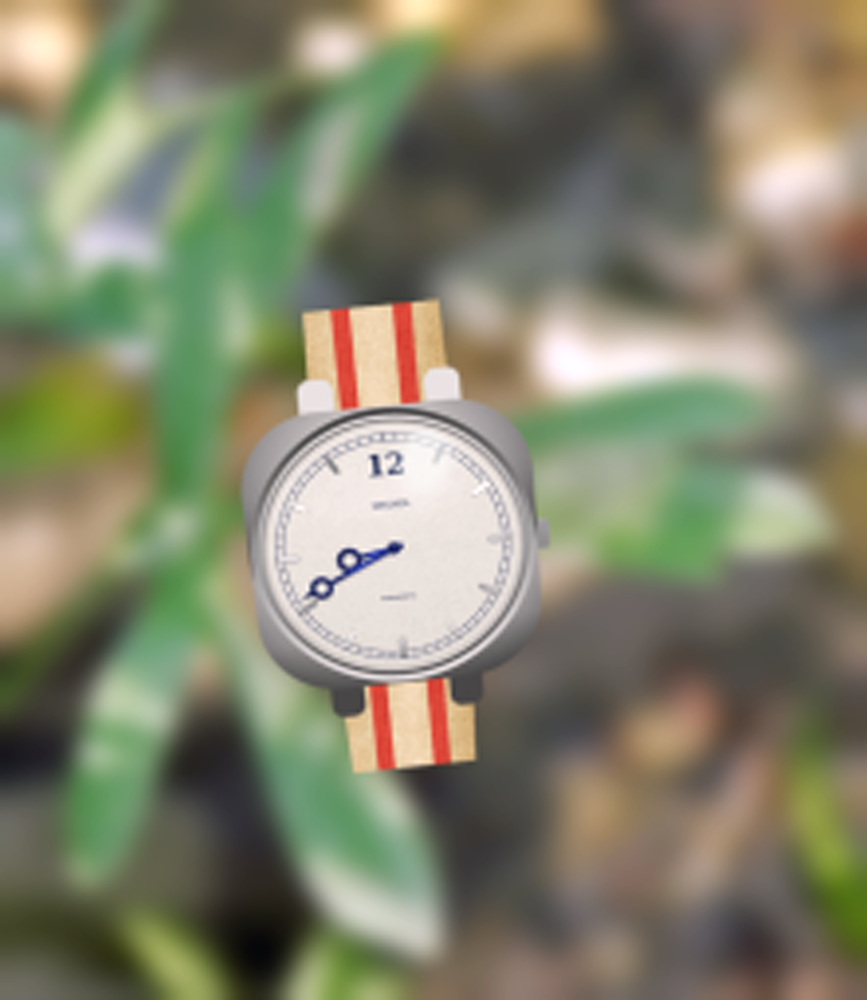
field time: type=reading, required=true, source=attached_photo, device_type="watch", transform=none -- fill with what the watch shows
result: 8:41
